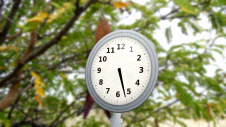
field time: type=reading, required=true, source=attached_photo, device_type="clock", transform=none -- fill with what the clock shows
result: 5:27
